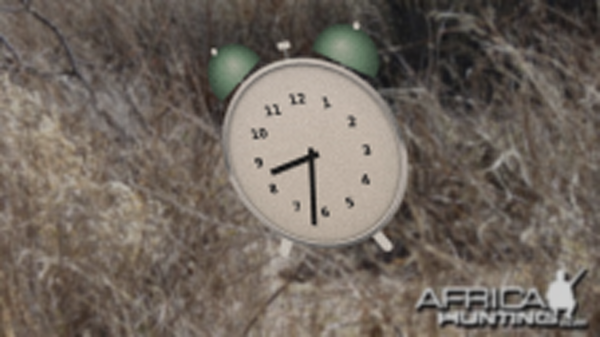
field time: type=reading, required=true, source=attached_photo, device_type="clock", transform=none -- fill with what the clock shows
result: 8:32
